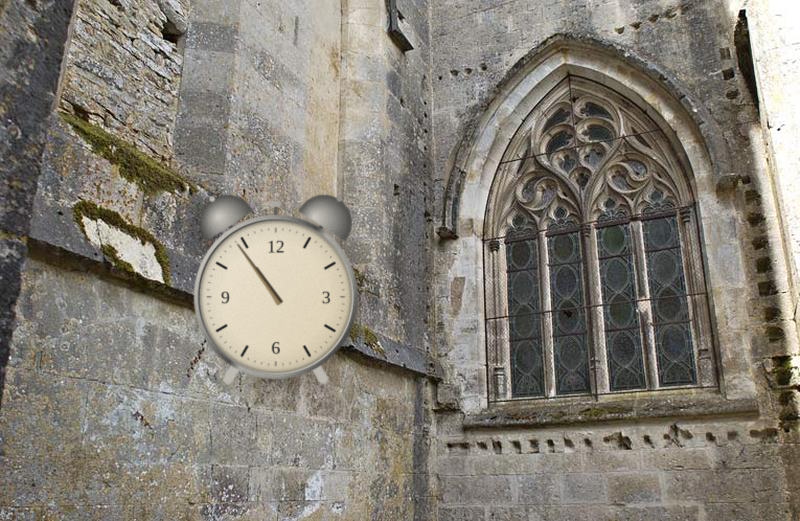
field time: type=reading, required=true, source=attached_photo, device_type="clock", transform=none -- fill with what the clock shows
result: 10:54
